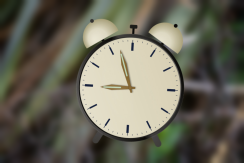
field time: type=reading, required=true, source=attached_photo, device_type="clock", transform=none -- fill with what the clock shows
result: 8:57
